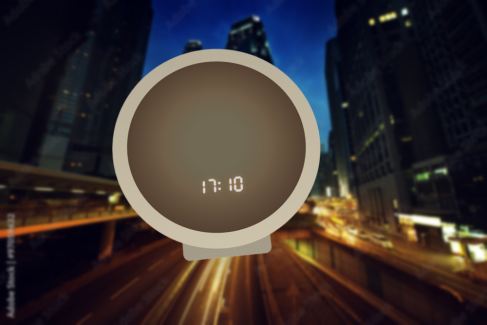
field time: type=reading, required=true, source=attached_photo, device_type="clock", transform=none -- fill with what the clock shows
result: 17:10
